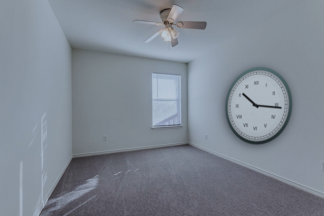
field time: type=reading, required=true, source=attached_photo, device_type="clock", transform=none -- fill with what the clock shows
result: 10:16
